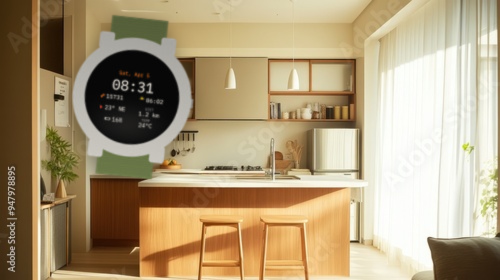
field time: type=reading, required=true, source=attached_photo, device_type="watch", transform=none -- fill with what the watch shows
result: 8:31
